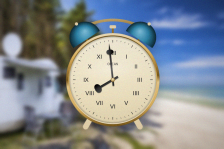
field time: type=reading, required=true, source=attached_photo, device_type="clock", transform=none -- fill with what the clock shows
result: 7:59
